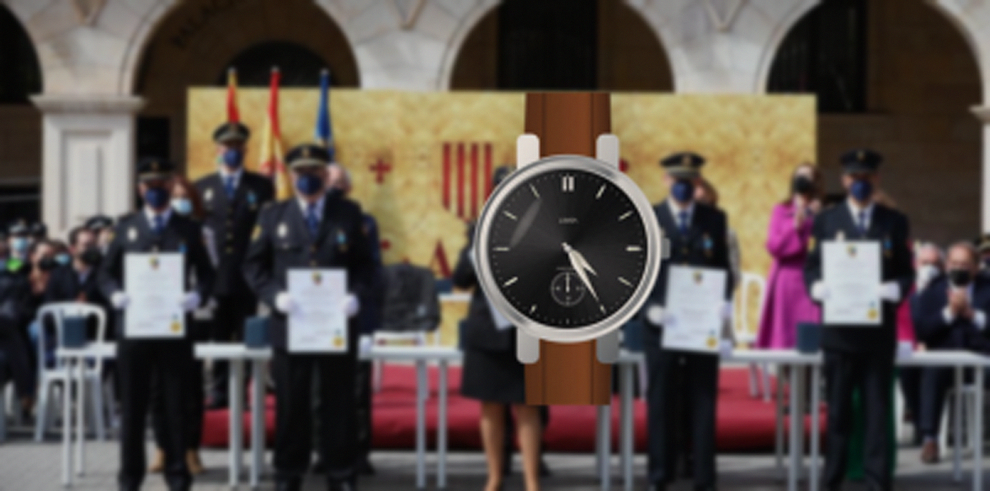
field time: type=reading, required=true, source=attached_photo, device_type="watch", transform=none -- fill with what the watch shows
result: 4:25
